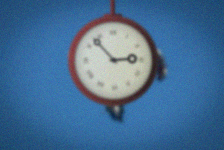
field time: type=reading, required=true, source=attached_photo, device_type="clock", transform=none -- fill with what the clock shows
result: 2:53
